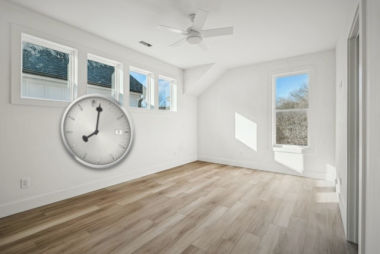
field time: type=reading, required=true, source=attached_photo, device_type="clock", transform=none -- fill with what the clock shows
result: 8:02
